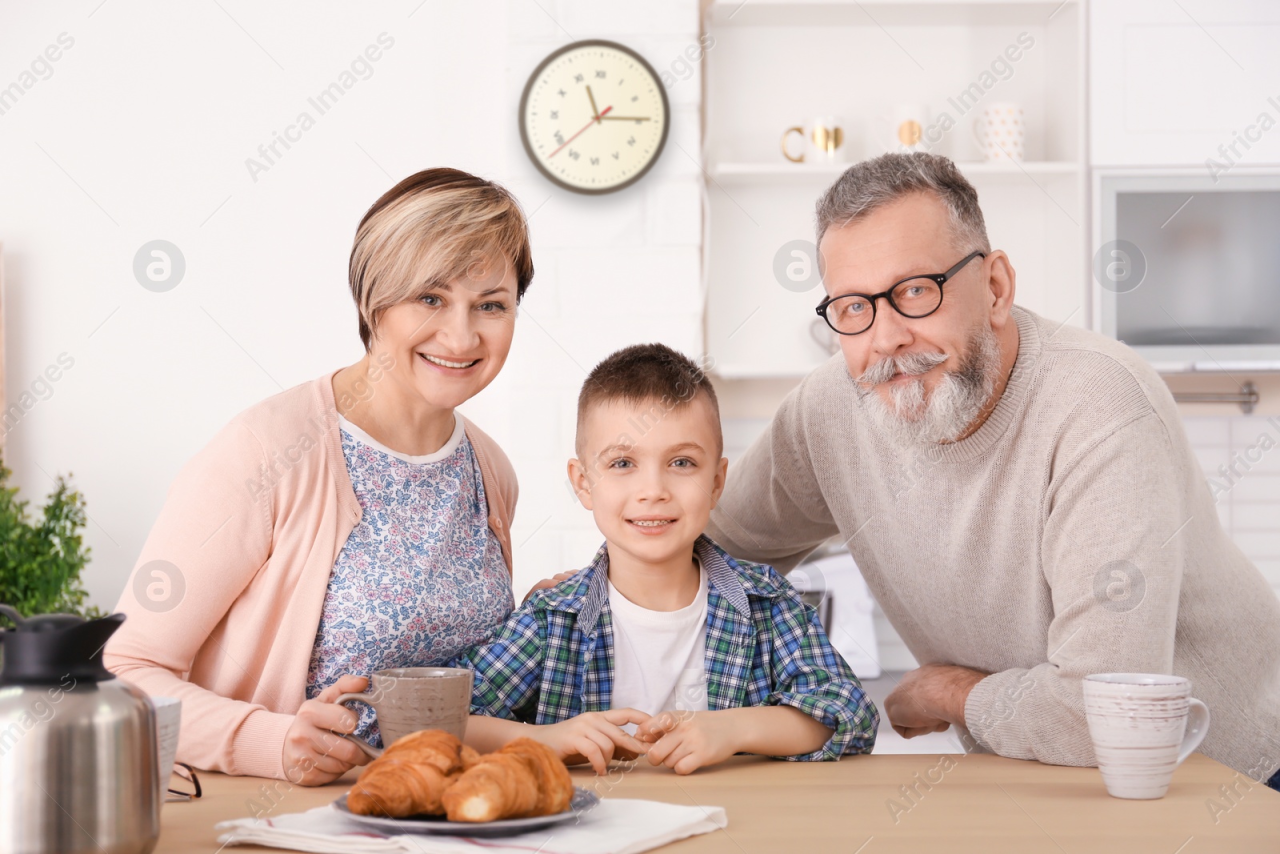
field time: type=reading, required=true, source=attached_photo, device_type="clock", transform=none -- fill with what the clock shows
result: 11:14:38
